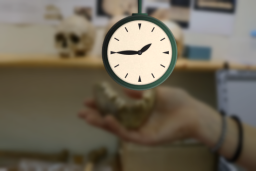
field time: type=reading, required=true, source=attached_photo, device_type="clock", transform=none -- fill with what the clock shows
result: 1:45
